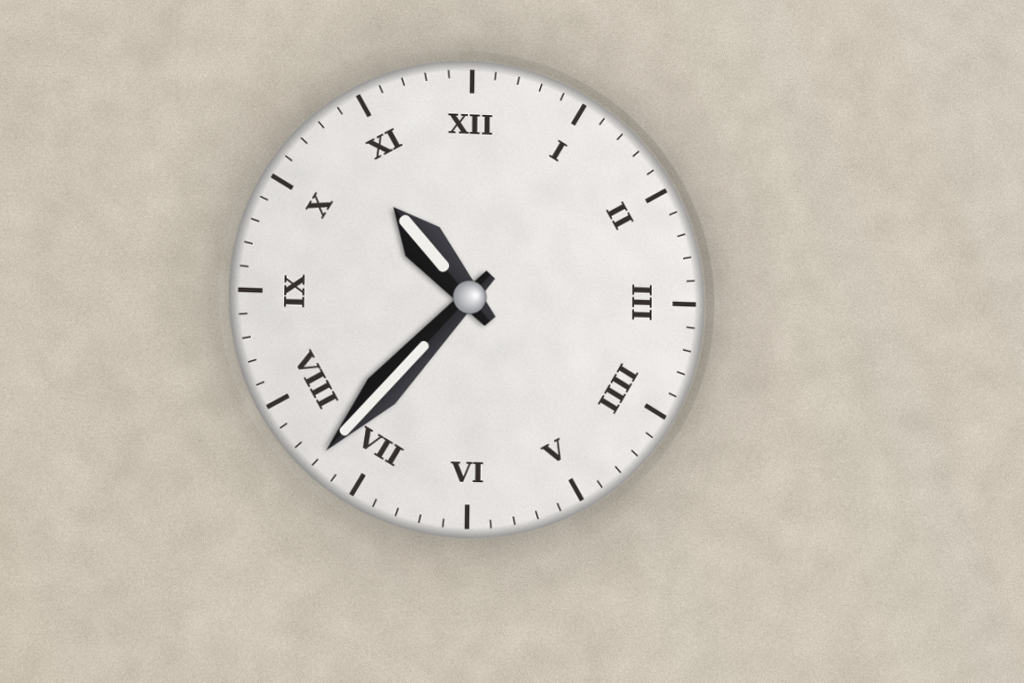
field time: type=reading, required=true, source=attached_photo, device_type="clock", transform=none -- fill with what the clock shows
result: 10:37
